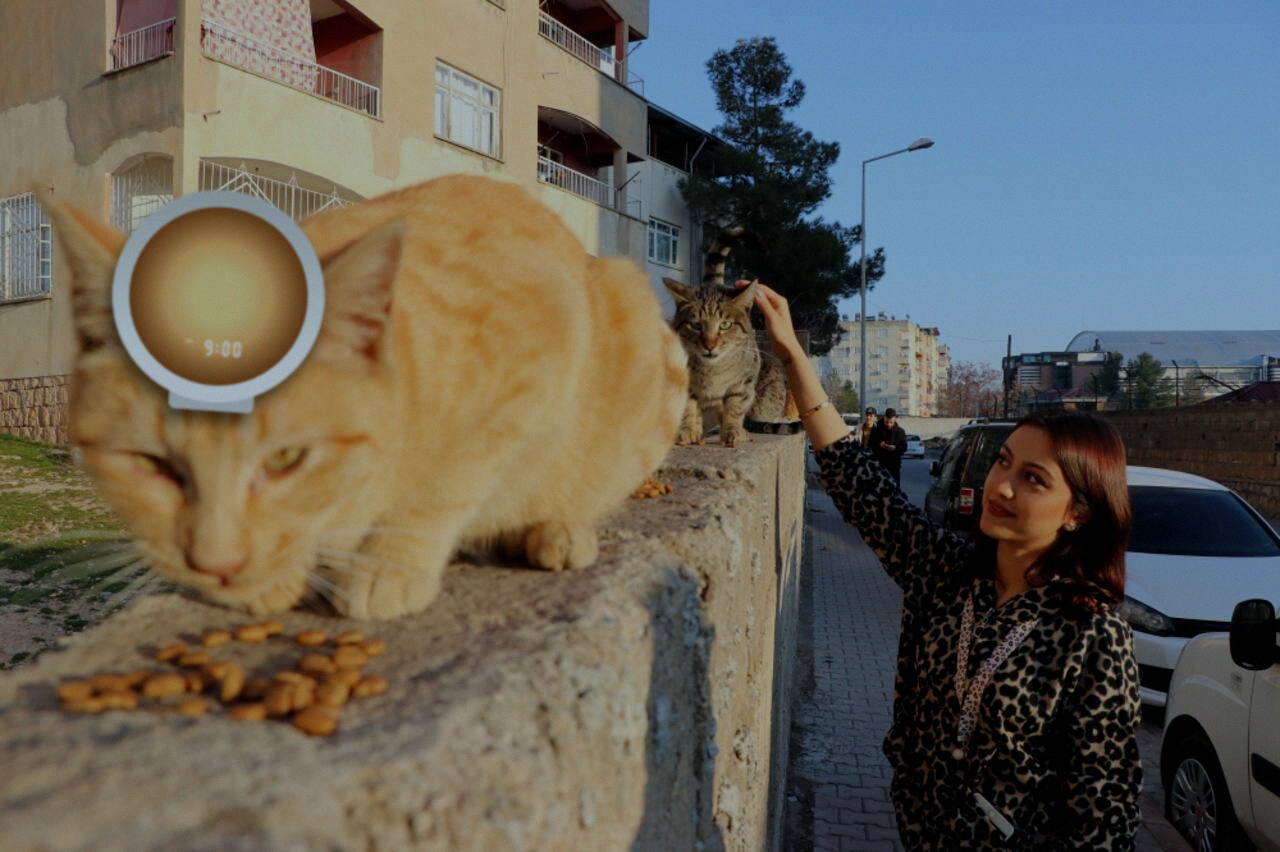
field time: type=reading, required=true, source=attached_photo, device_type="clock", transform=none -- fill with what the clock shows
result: 9:00
